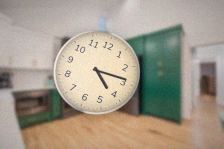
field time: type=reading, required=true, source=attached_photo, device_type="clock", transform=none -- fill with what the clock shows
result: 4:14
